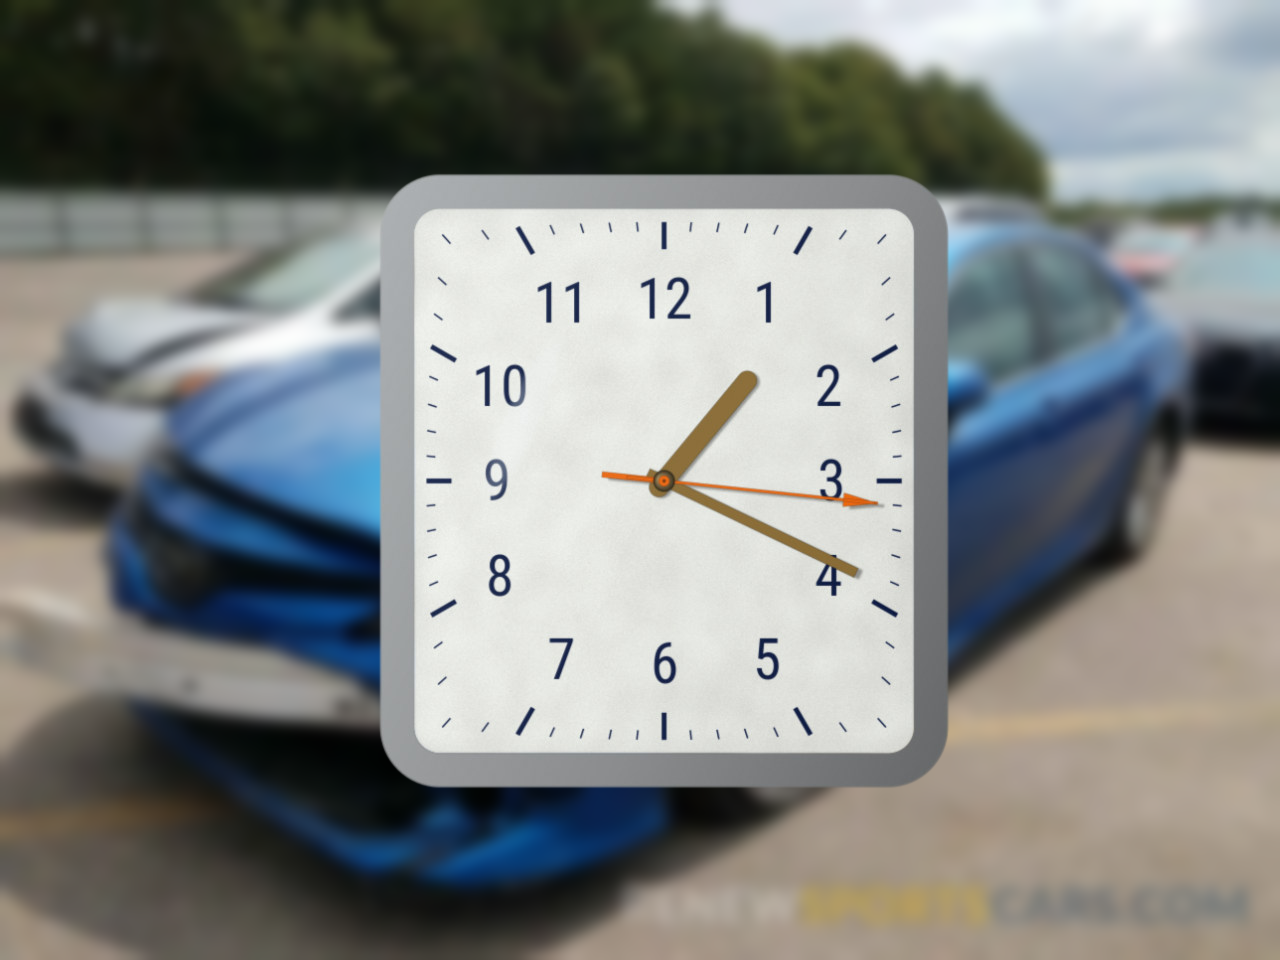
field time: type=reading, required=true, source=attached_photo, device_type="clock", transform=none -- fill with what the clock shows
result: 1:19:16
